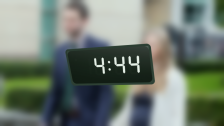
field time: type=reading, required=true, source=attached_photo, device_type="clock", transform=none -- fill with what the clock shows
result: 4:44
